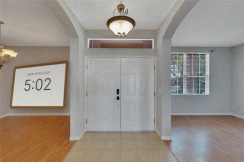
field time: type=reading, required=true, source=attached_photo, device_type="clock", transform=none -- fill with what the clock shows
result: 5:02
